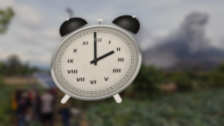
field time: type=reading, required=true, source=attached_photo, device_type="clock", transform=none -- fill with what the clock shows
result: 1:59
